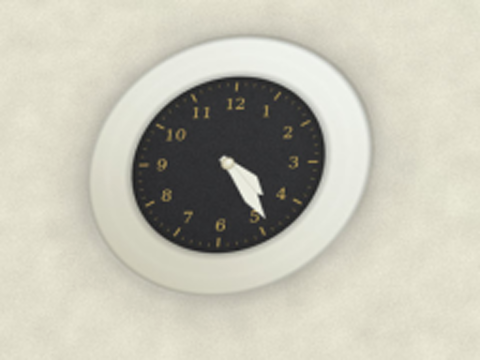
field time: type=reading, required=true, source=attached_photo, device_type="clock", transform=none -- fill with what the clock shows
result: 4:24
